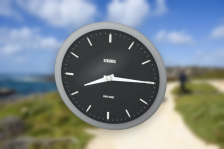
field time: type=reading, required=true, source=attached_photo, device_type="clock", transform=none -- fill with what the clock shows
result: 8:15
